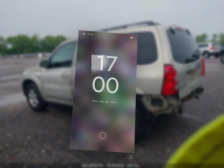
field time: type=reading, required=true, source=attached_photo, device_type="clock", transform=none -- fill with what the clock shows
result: 17:00
